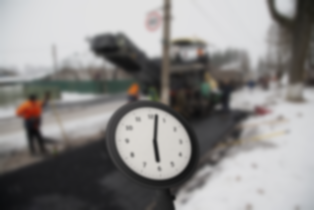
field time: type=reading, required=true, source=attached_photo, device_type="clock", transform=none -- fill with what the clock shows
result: 6:02
